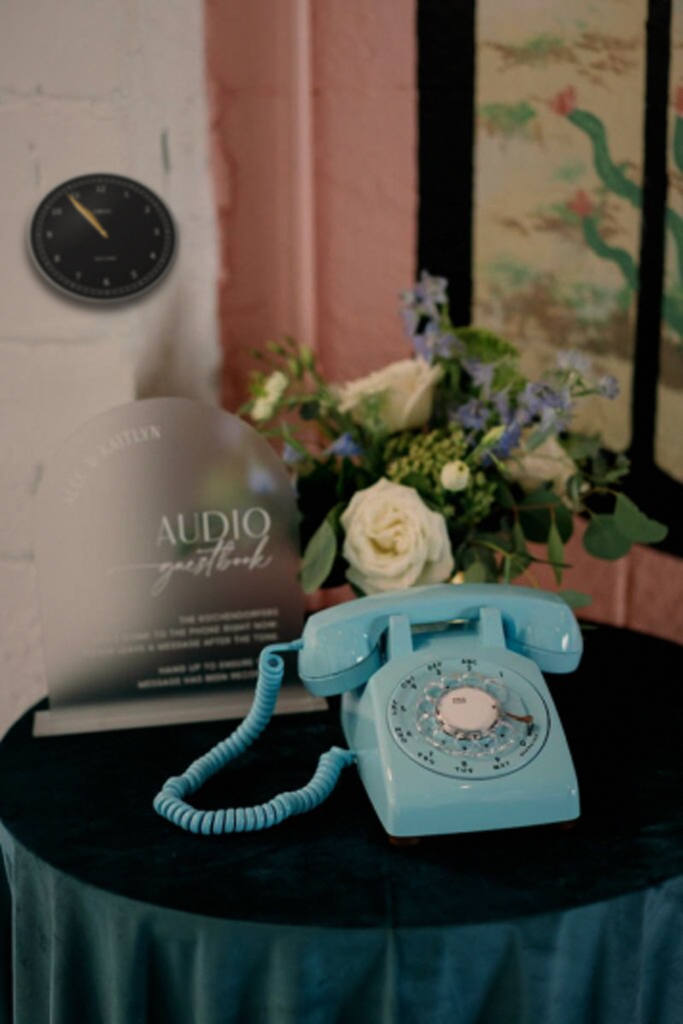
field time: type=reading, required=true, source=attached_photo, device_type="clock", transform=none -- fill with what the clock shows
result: 10:54
